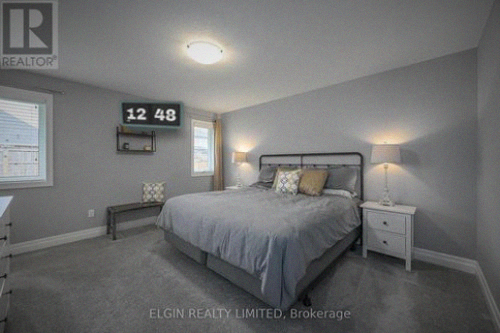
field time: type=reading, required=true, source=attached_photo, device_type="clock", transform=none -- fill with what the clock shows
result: 12:48
